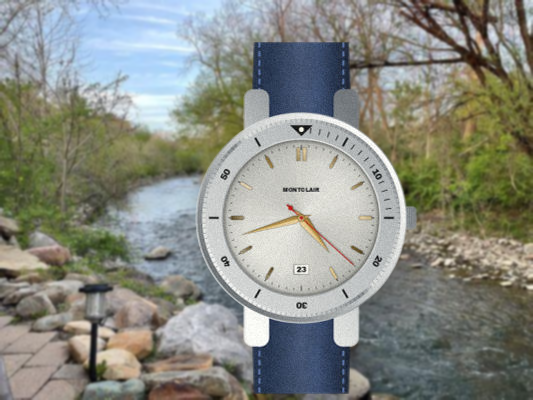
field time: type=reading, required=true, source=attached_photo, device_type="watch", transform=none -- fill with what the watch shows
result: 4:42:22
